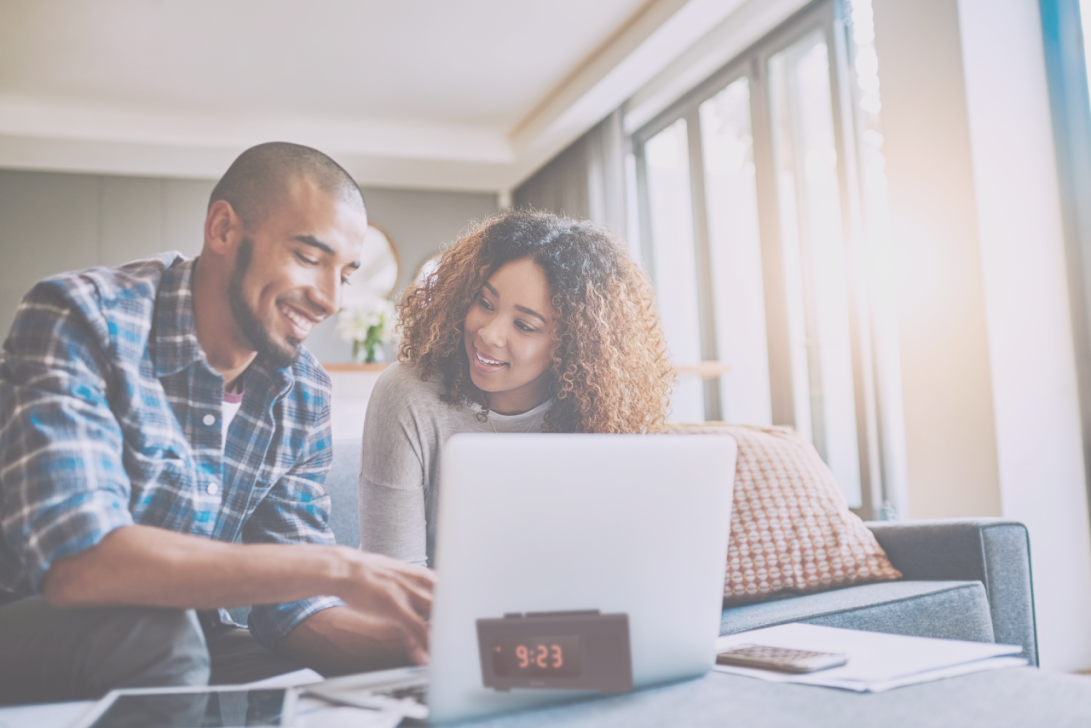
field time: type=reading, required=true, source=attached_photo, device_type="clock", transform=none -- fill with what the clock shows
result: 9:23
